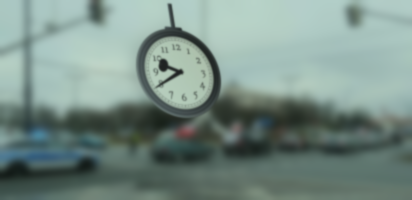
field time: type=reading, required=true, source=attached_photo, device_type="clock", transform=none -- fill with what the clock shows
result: 9:40
